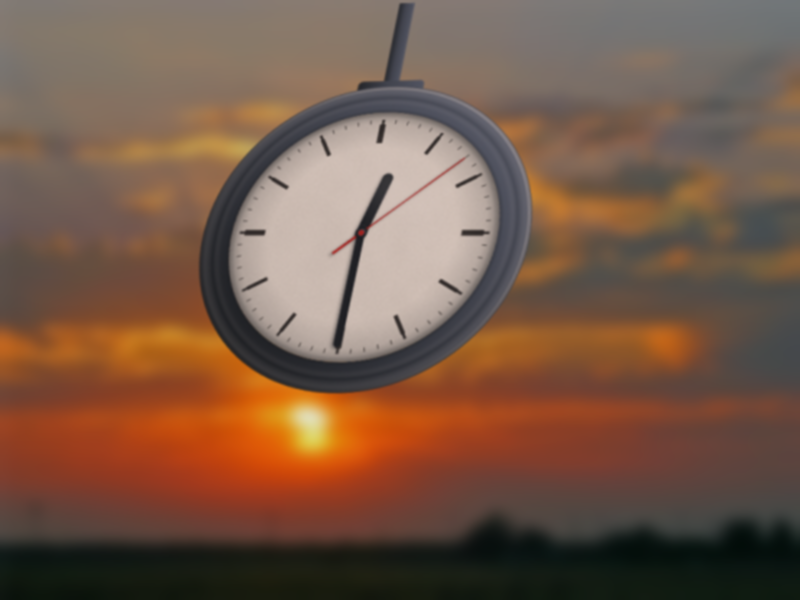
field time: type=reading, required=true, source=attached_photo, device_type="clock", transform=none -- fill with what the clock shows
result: 12:30:08
